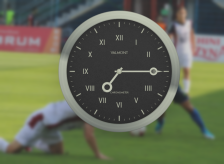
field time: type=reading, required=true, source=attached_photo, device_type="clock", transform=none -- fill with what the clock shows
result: 7:15
